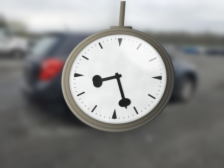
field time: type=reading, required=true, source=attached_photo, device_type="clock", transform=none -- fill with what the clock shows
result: 8:27
